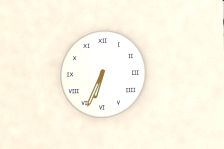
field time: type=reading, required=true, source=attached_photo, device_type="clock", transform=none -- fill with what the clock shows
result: 6:34
